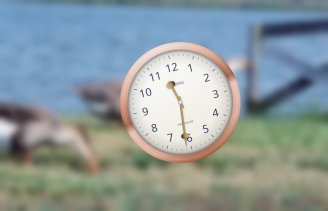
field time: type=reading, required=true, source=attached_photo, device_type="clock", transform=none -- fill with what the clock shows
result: 11:31
